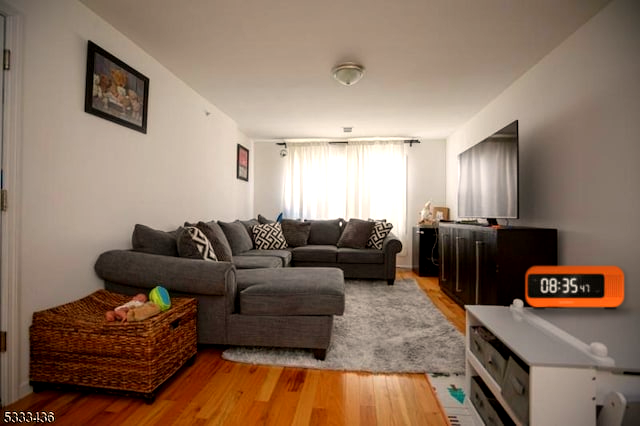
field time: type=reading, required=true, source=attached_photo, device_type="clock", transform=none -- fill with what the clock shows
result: 8:35
